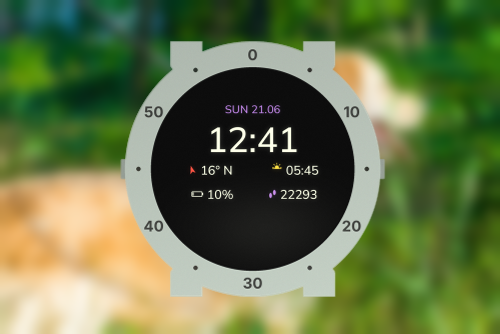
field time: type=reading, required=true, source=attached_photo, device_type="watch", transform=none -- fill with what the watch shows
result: 12:41
